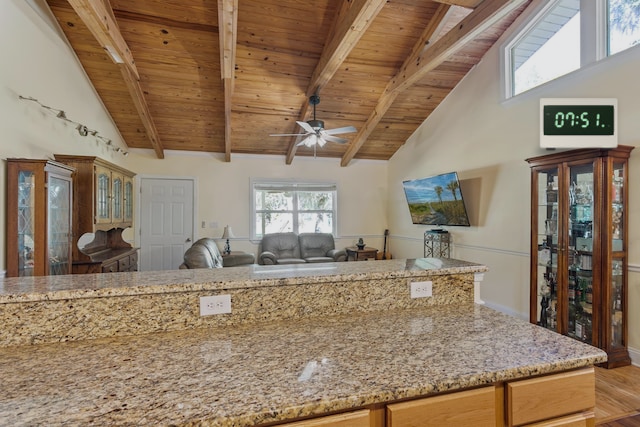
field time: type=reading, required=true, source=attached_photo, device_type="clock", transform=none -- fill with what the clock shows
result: 7:51
